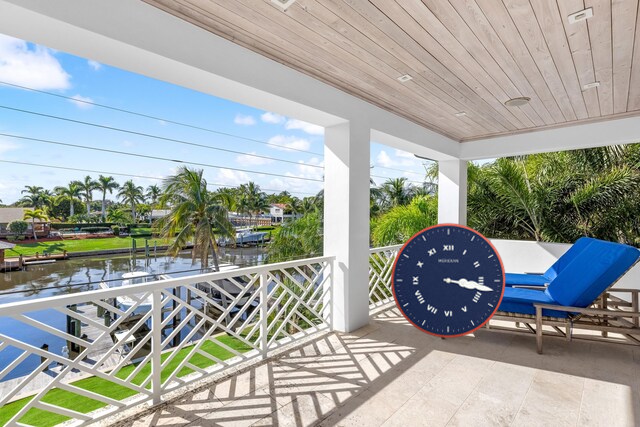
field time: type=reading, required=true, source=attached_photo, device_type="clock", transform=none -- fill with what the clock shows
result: 3:17
